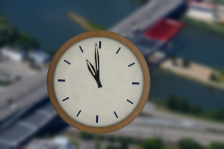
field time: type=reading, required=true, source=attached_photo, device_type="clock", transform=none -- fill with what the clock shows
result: 10:59
